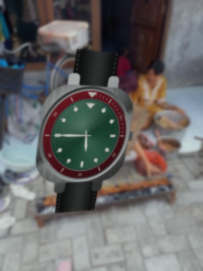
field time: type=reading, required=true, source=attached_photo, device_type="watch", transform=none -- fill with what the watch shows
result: 5:45
